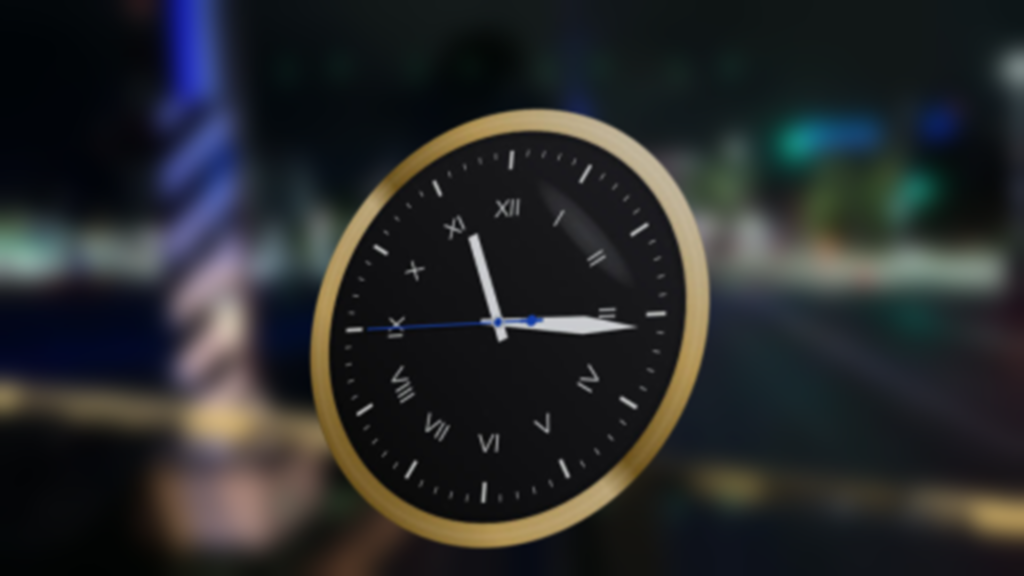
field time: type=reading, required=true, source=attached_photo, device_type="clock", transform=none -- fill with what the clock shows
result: 11:15:45
